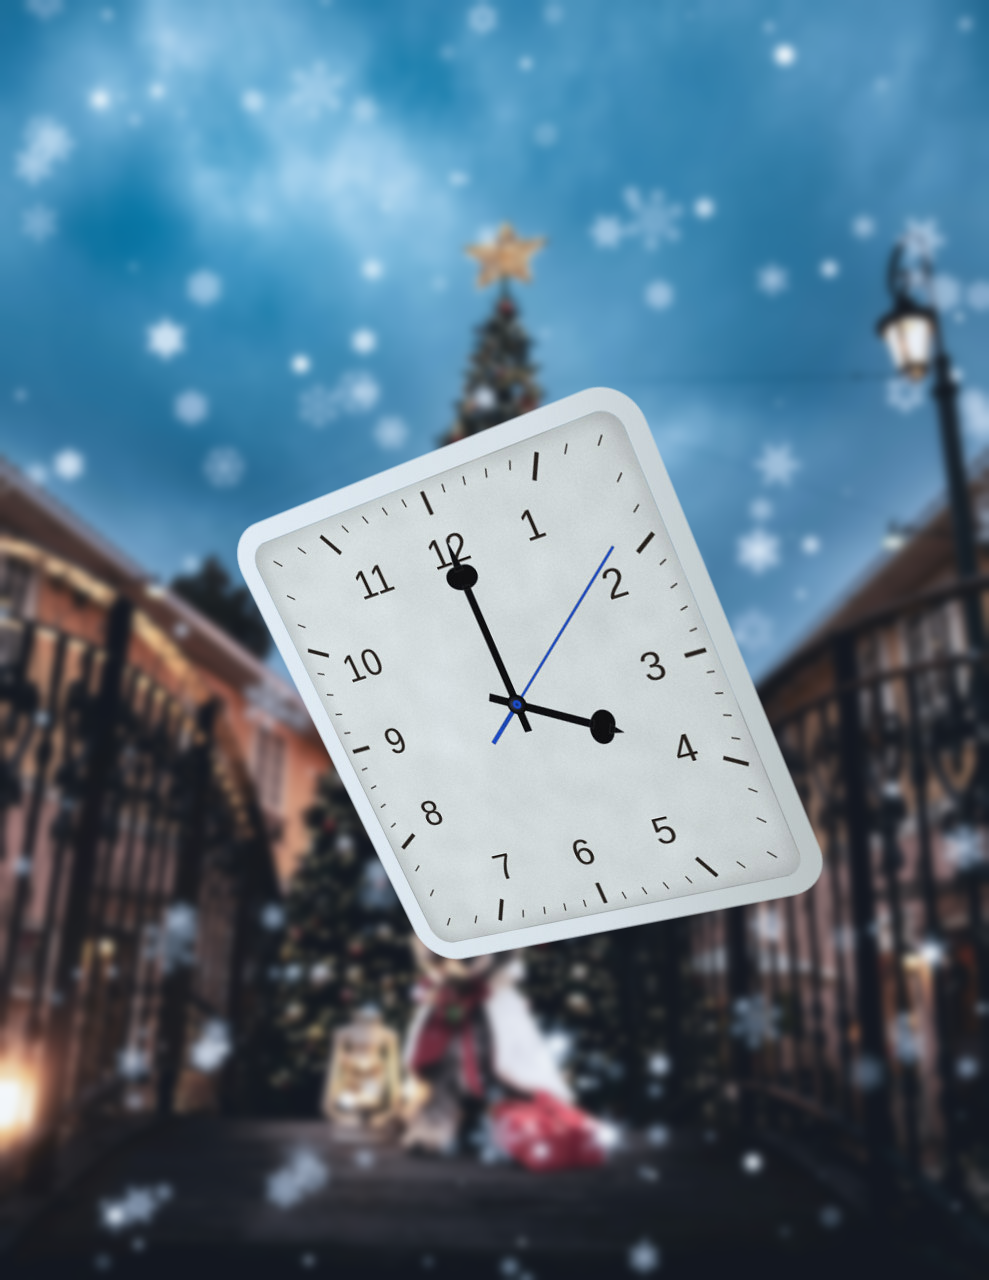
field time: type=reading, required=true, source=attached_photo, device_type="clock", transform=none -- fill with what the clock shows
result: 4:00:09
